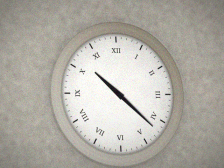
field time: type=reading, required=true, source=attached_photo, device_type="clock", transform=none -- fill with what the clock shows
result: 10:22
